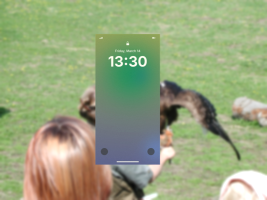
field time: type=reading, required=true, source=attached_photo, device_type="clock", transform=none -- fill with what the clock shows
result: 13:30
